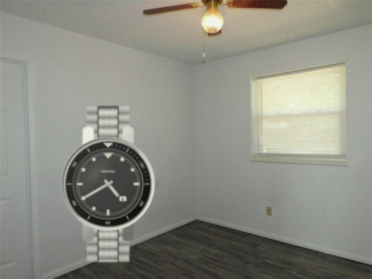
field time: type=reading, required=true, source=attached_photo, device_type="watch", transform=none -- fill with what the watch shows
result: 4:40
